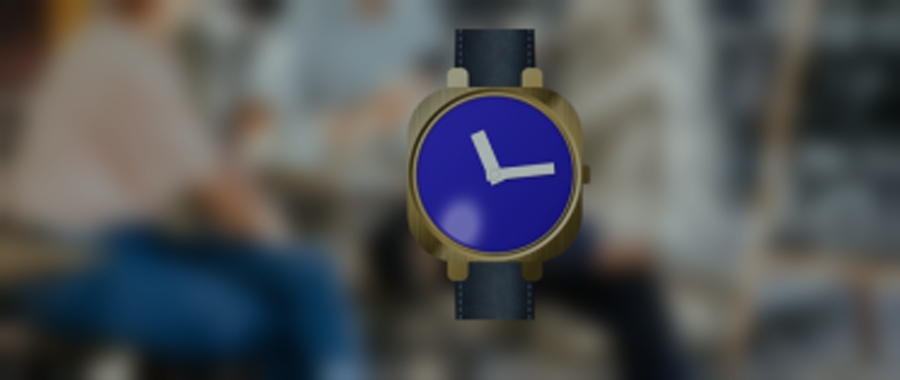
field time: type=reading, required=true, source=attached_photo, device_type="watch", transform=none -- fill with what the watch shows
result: 11:14
